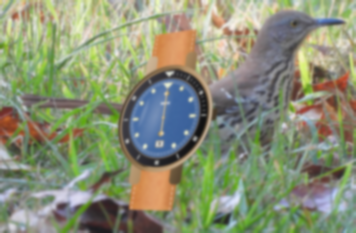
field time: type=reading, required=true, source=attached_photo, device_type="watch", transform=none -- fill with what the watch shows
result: 6:00
